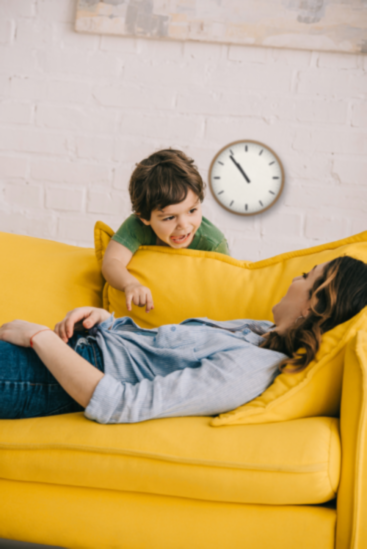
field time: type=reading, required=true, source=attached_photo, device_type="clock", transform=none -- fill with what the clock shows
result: 10:54
